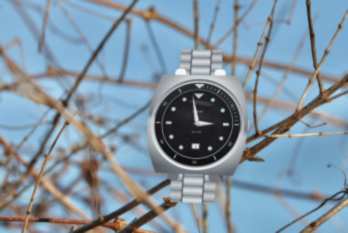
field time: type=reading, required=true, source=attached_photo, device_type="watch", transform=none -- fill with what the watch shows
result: 2:58
